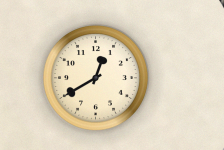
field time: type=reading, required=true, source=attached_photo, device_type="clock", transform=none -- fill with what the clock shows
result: 12:40
